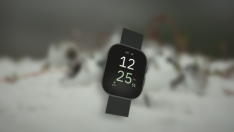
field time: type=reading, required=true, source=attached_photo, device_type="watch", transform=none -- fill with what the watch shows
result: 12:25
